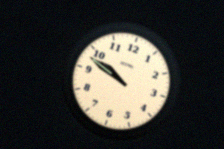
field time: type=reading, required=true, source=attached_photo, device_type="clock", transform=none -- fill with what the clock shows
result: 9:48
